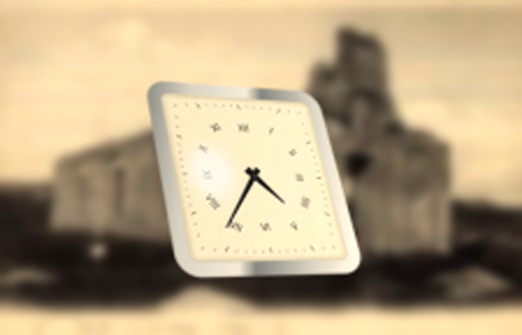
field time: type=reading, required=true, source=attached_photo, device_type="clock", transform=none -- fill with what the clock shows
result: 4:36
